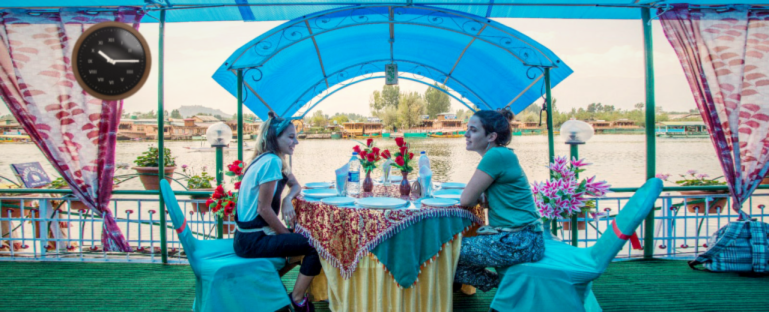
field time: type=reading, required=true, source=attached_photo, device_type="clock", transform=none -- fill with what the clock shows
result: 10:15
